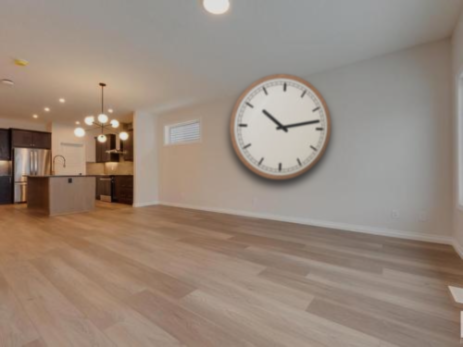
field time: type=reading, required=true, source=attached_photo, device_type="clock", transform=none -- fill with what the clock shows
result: 10:13
